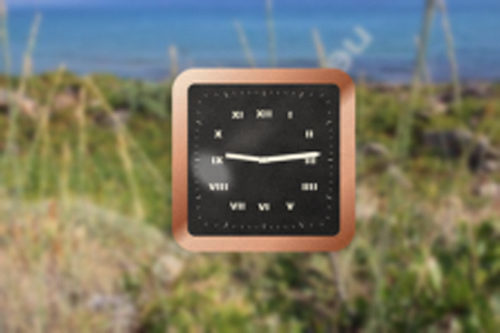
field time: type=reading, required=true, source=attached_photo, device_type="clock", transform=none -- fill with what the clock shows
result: 9:14
